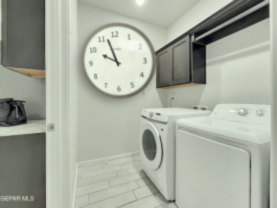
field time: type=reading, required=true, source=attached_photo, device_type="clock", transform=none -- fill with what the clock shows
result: 9:57
